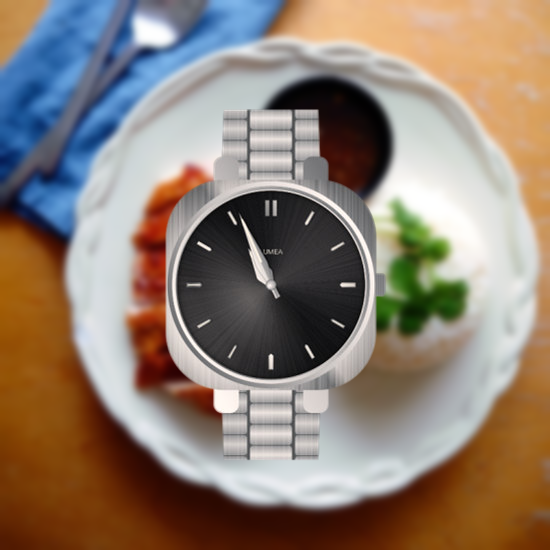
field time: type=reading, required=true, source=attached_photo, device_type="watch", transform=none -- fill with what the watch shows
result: 10:56
